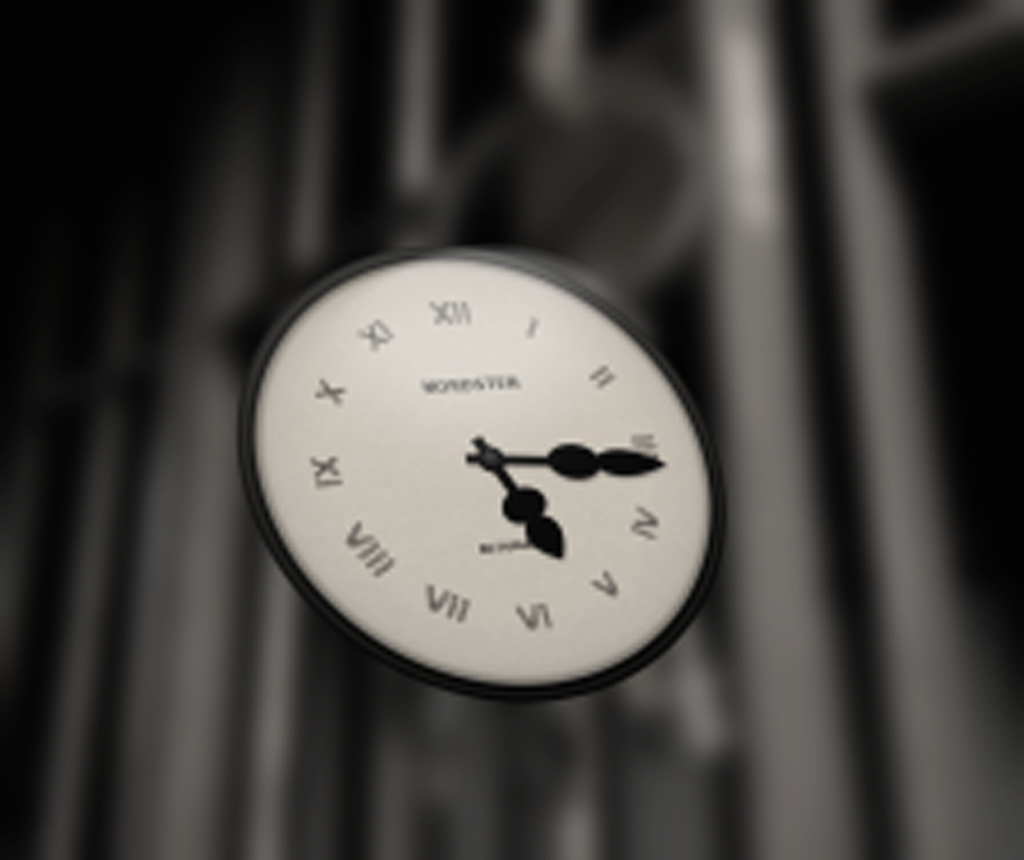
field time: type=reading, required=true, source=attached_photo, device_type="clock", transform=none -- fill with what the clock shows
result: 5:16
